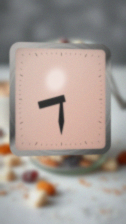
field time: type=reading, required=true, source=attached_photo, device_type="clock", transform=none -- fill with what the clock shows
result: 8:30
